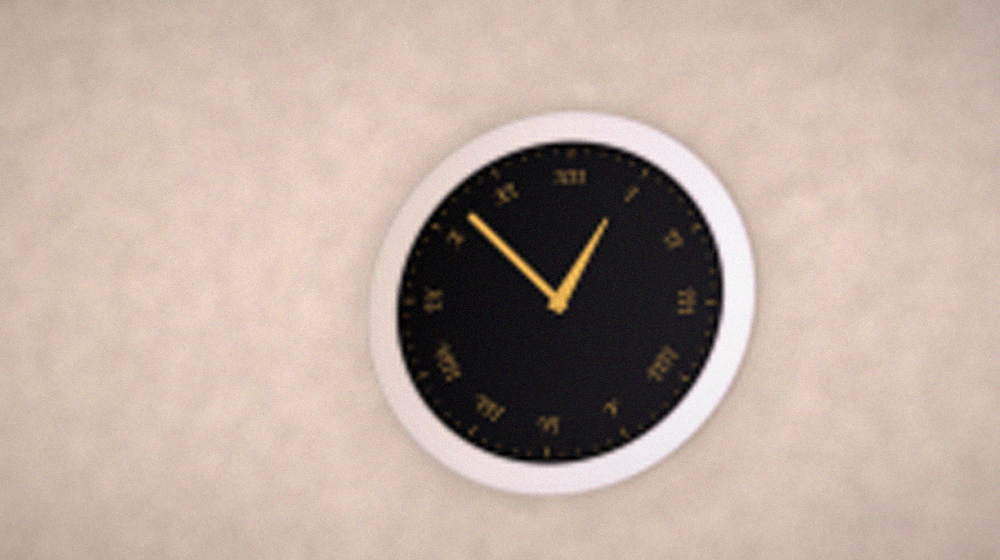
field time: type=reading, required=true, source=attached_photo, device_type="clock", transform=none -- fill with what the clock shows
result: 12:52
